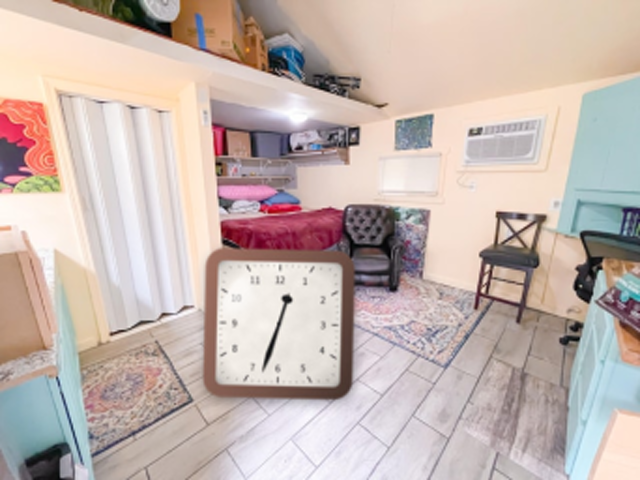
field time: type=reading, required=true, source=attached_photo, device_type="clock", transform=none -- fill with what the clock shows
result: 12:33
